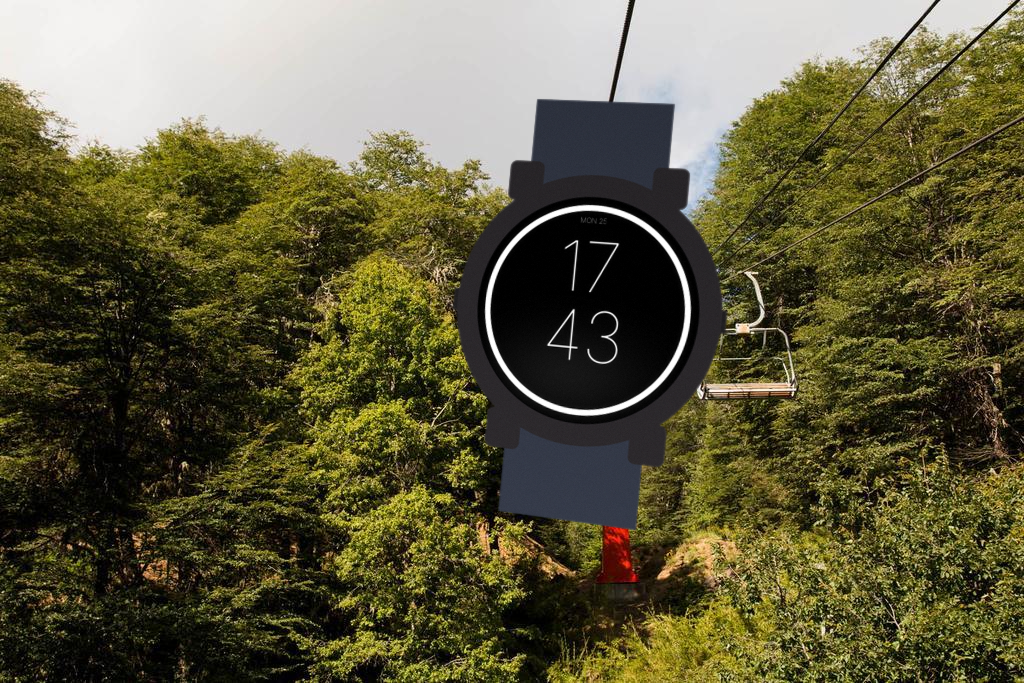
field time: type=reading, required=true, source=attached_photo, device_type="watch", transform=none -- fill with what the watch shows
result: 17:43
